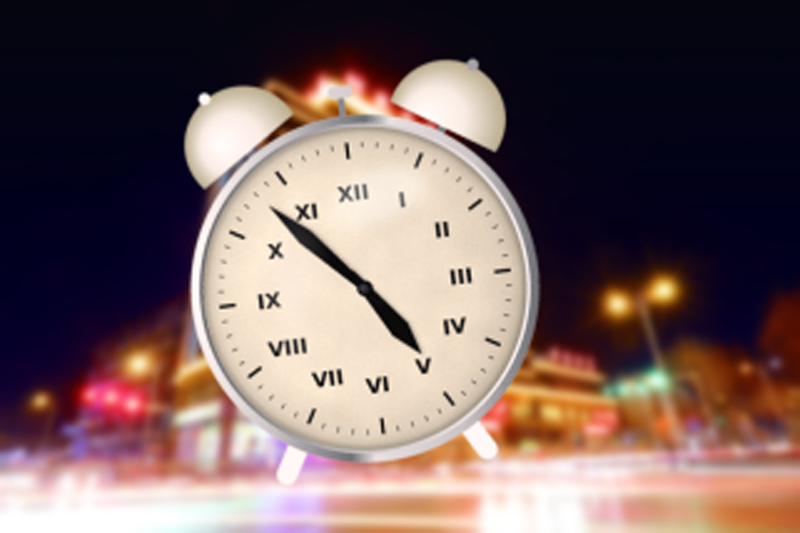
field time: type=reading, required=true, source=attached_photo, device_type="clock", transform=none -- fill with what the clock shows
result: 4:53
